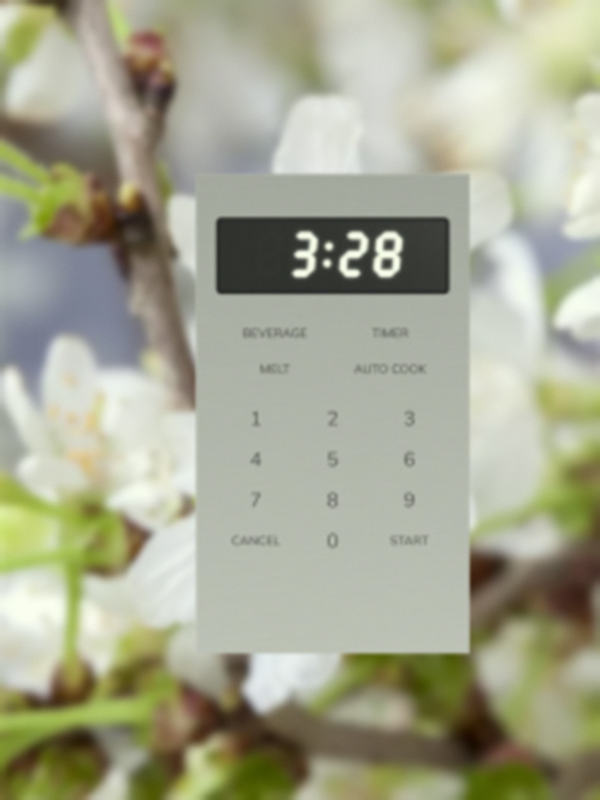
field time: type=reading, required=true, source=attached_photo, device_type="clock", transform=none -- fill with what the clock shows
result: 3:28
